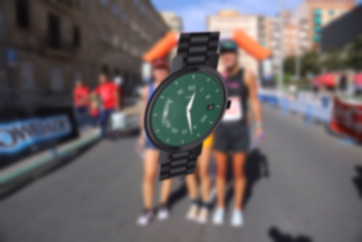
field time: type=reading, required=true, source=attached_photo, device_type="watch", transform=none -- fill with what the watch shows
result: 12:27
